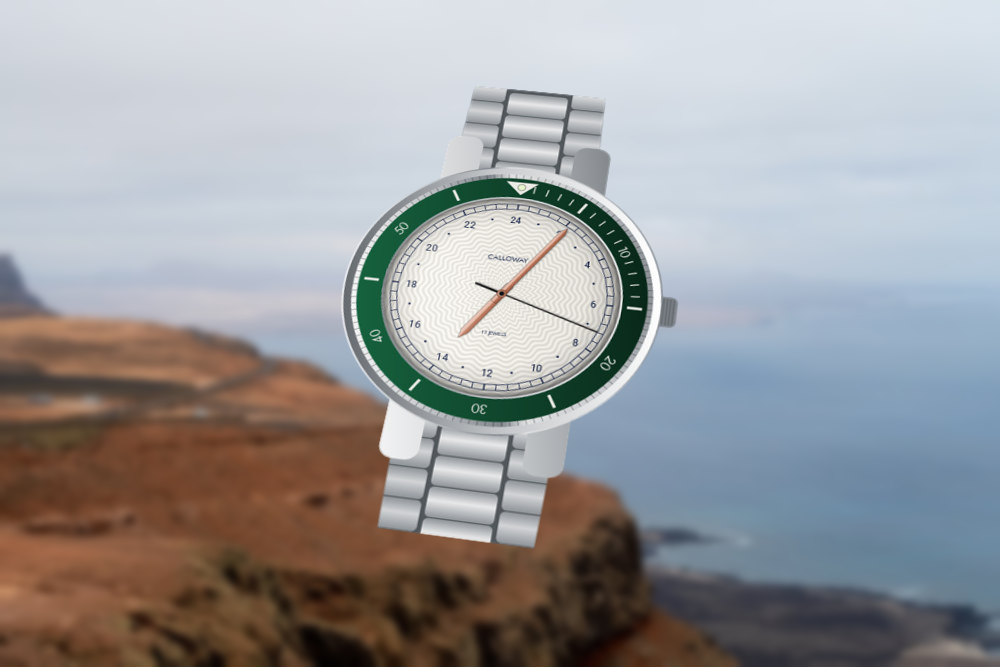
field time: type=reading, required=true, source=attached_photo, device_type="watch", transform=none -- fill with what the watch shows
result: 14:05:18
